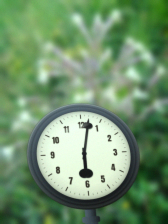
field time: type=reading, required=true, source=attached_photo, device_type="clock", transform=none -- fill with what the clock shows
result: 6:02
